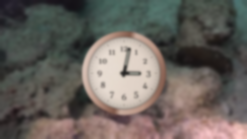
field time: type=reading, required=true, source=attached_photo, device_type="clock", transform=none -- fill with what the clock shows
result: 3:02
